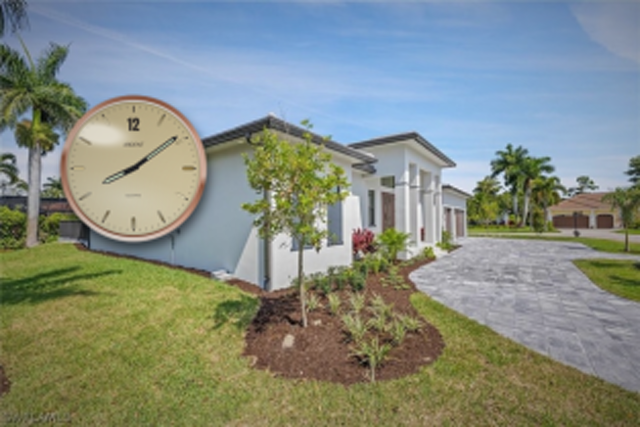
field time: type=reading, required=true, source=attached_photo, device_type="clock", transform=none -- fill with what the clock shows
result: 8:09
